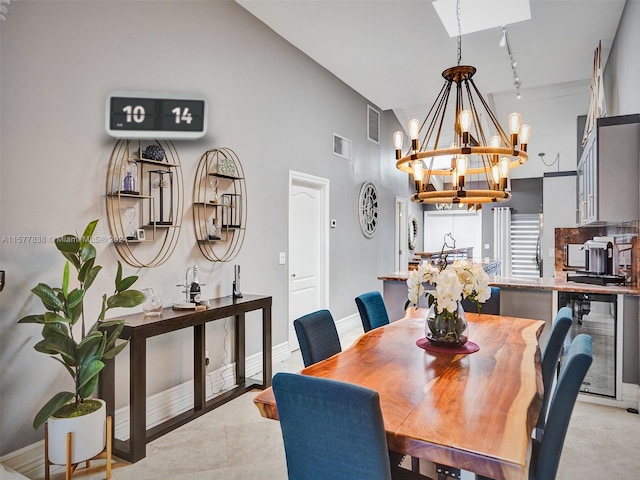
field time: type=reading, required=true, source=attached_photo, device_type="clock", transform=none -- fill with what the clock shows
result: 10:14
